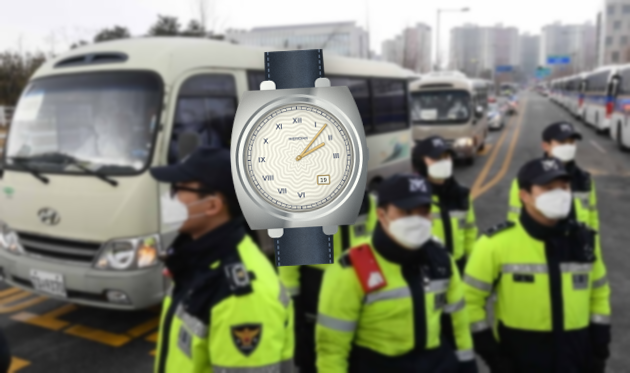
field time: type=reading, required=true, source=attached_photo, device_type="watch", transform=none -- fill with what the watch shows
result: 2:07
